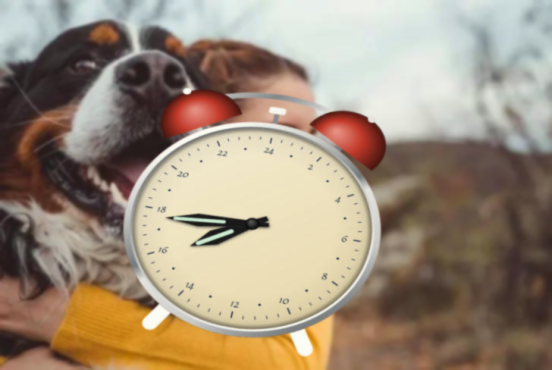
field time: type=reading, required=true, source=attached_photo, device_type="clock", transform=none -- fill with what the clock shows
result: 15:44
